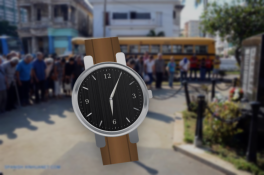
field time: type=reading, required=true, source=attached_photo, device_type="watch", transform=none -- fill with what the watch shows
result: 6:05
